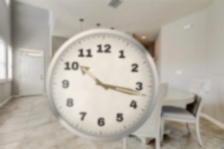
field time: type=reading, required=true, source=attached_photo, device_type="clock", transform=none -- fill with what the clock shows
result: 10:17
